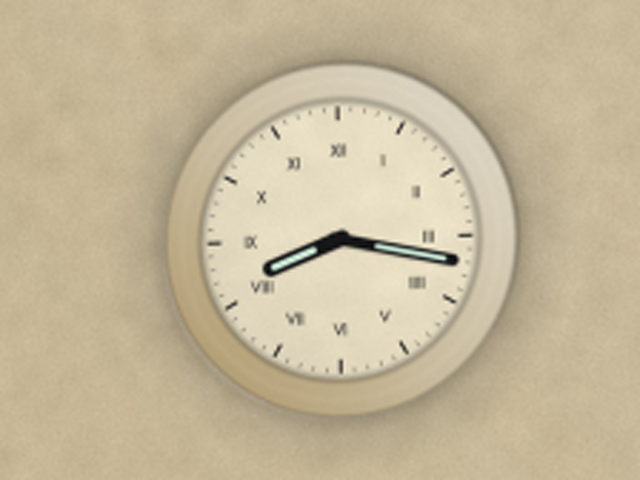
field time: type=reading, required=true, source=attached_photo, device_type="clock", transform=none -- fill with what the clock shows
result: 8:17
